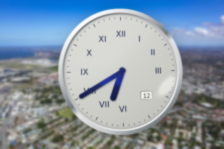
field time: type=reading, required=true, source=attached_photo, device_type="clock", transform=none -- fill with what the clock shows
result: 6:40
